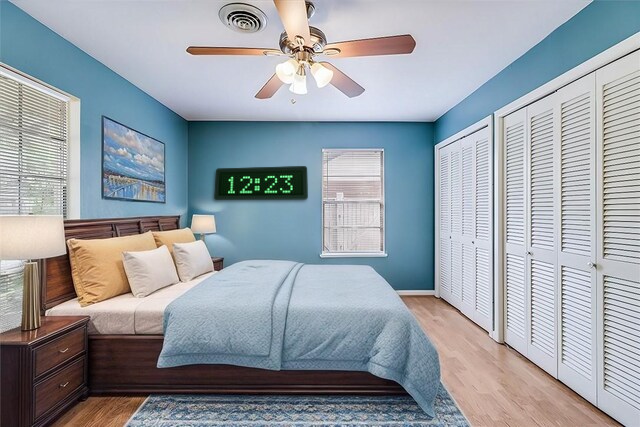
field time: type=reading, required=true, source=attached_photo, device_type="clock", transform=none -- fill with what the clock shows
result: 12:23
